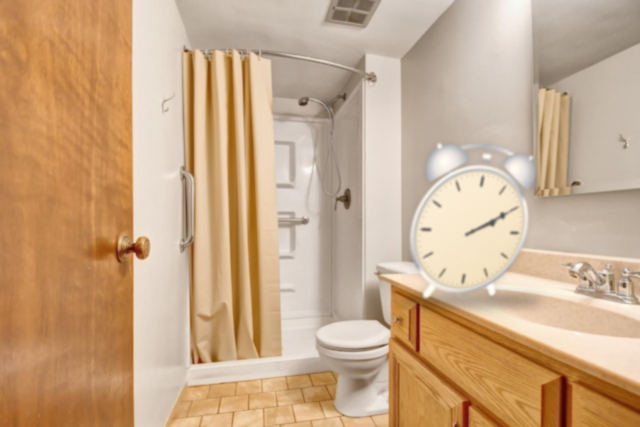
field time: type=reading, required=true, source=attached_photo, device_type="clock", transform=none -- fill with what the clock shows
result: 2:10
